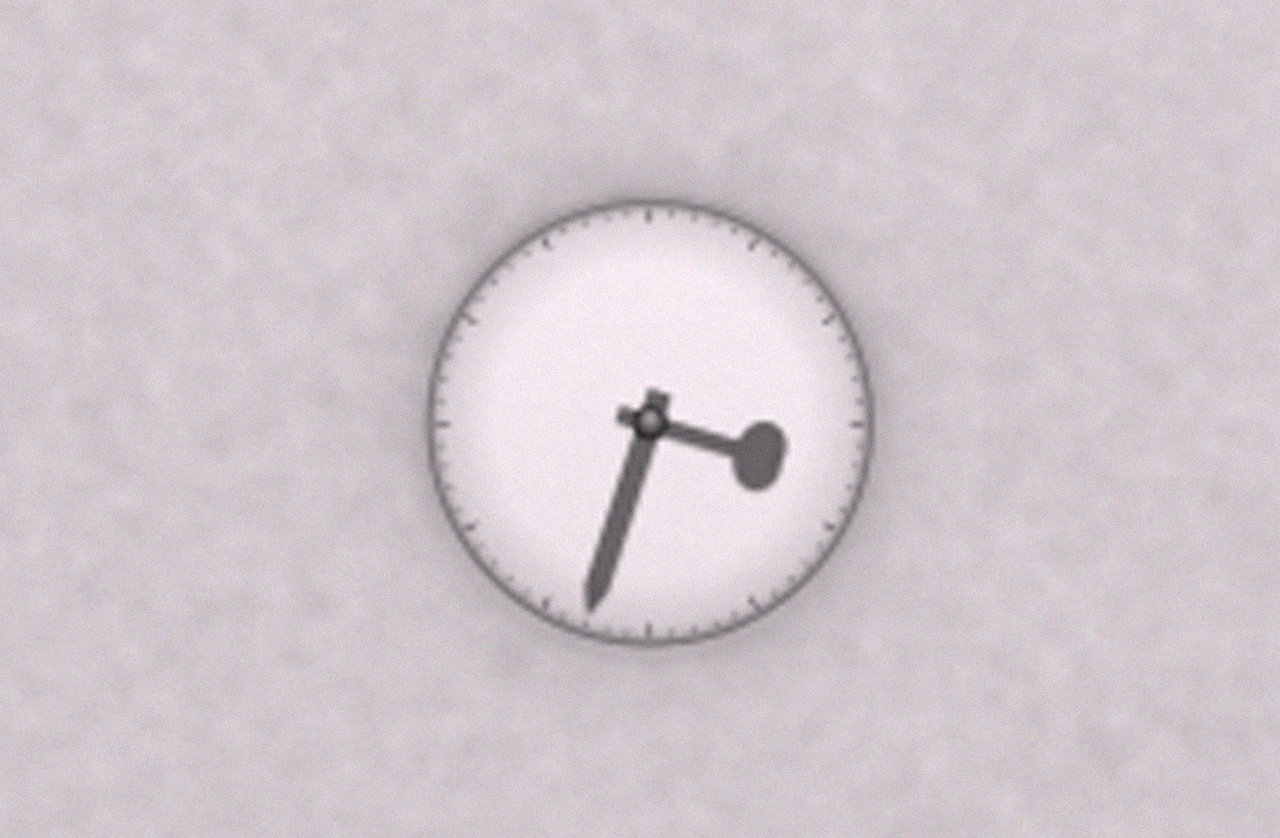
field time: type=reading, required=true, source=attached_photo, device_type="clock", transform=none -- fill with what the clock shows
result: 3:33
